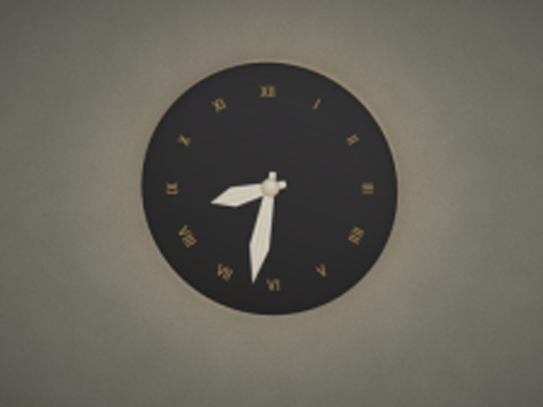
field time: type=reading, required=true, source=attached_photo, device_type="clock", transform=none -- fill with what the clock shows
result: 8:32
